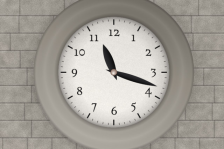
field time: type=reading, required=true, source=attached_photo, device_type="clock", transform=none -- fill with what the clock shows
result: 11:18
